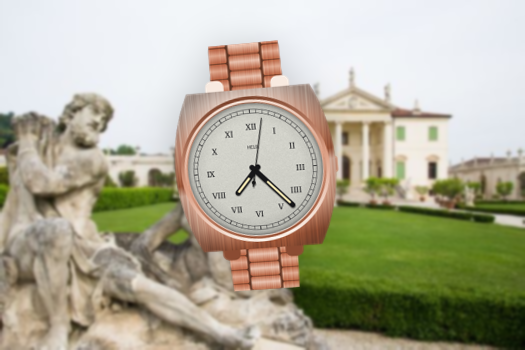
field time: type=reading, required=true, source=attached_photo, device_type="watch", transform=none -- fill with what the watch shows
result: 7:23:02
